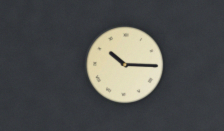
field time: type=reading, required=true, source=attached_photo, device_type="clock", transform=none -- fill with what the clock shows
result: 10:15
